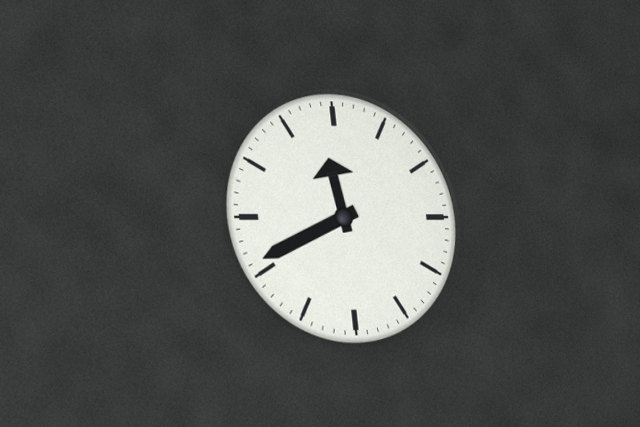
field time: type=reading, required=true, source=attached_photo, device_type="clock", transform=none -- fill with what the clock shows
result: 11:41
